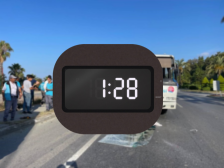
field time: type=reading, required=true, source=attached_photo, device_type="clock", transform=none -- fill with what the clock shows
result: 1:28
